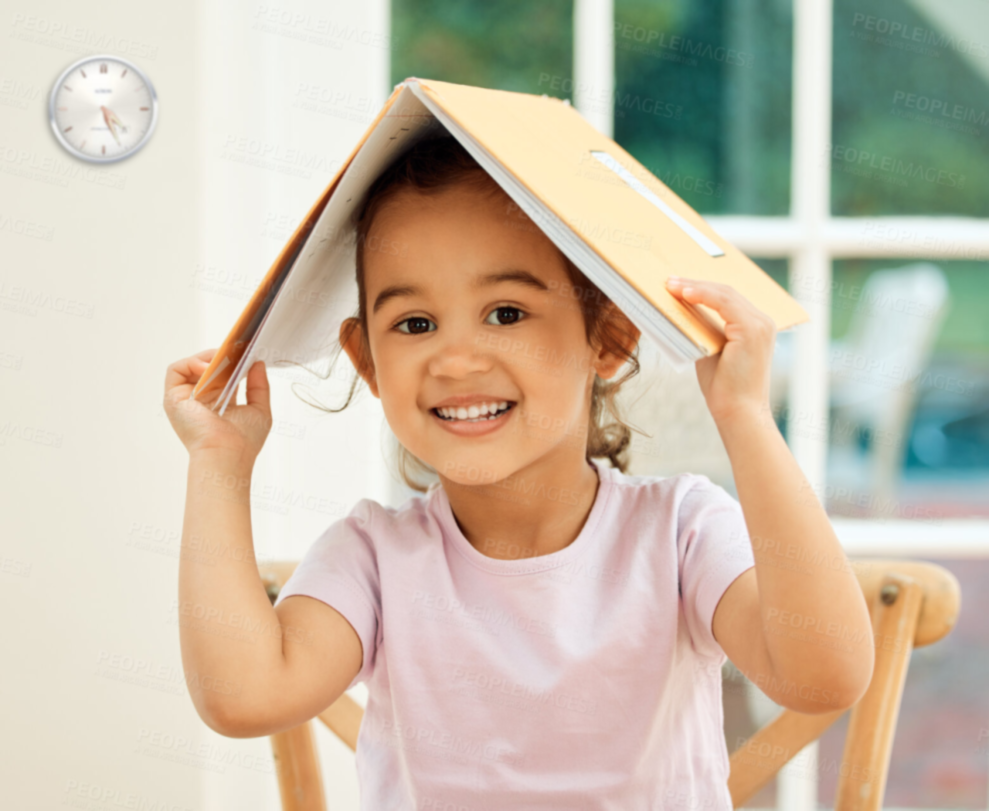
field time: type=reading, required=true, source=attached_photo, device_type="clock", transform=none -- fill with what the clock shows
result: 4:26
